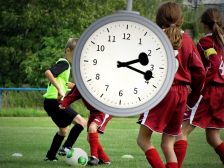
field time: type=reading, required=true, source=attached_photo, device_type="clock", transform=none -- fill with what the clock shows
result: 2:18
